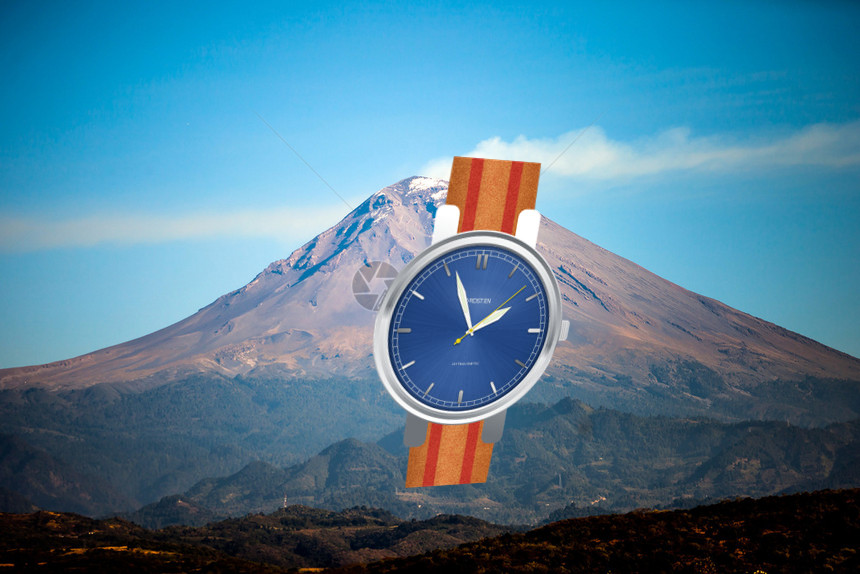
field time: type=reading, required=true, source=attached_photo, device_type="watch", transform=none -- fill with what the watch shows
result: 1:56:08
